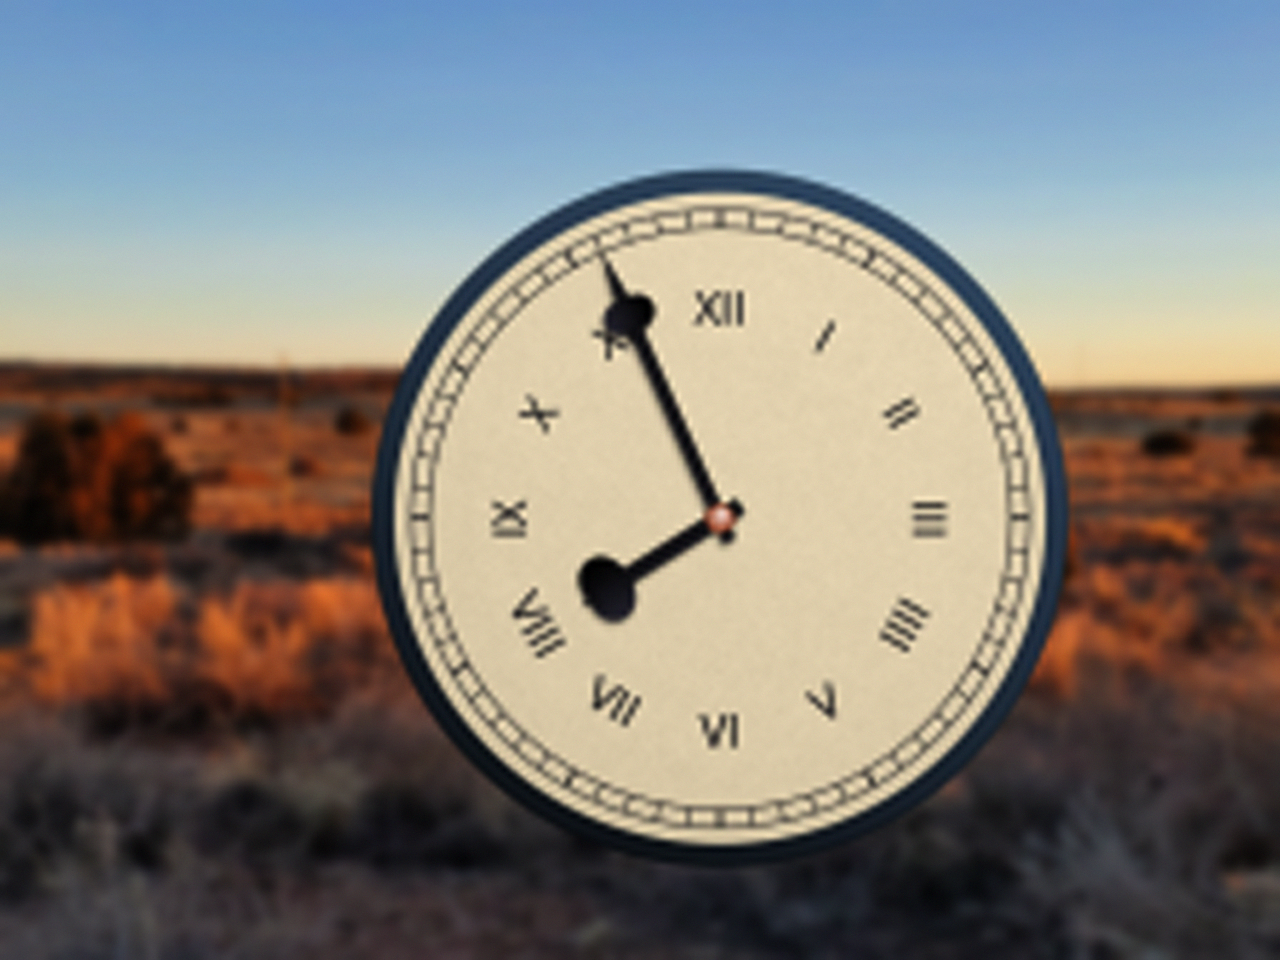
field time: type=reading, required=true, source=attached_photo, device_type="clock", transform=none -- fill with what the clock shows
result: 7:56
